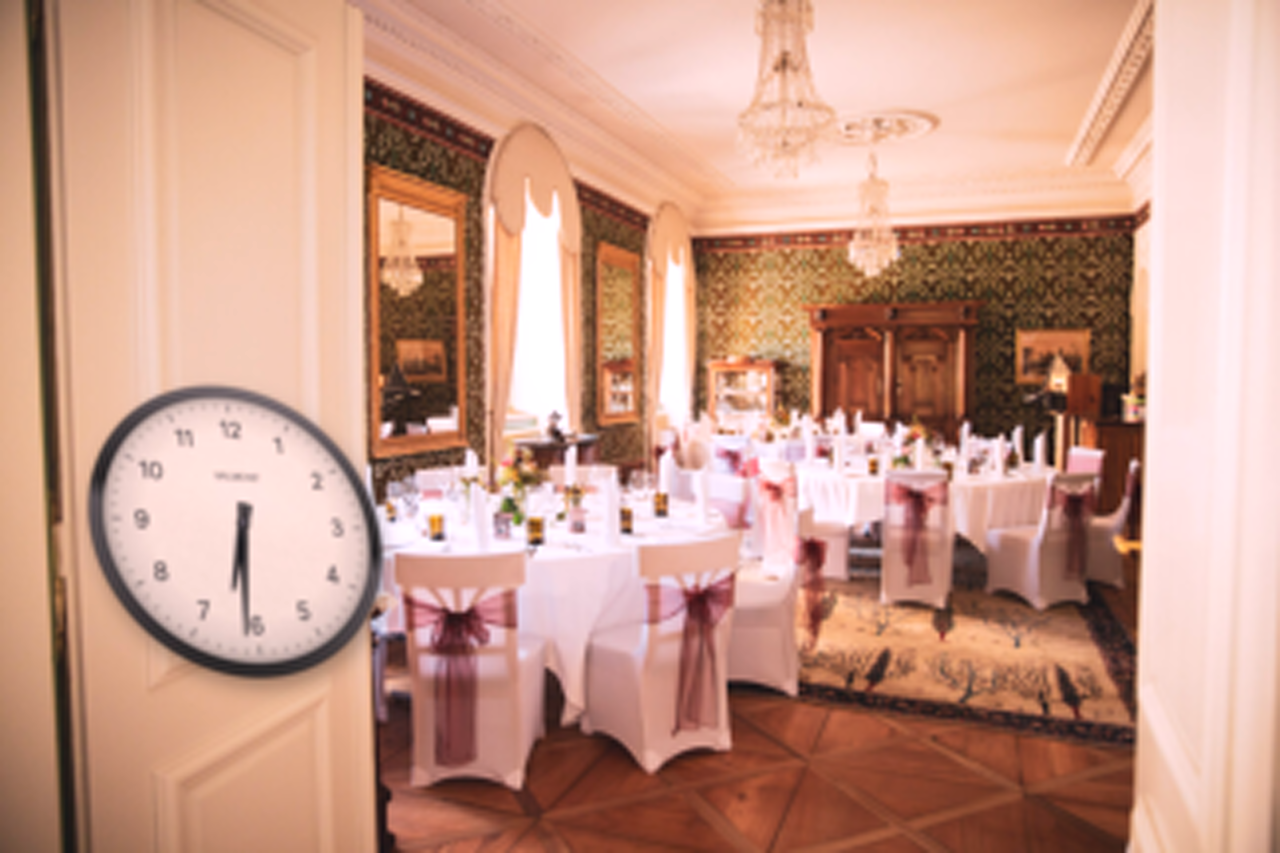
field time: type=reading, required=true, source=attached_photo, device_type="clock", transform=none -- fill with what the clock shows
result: 6:31
